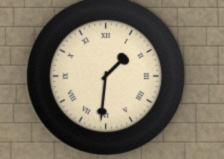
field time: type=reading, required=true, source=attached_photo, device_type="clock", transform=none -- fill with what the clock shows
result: 1:31
